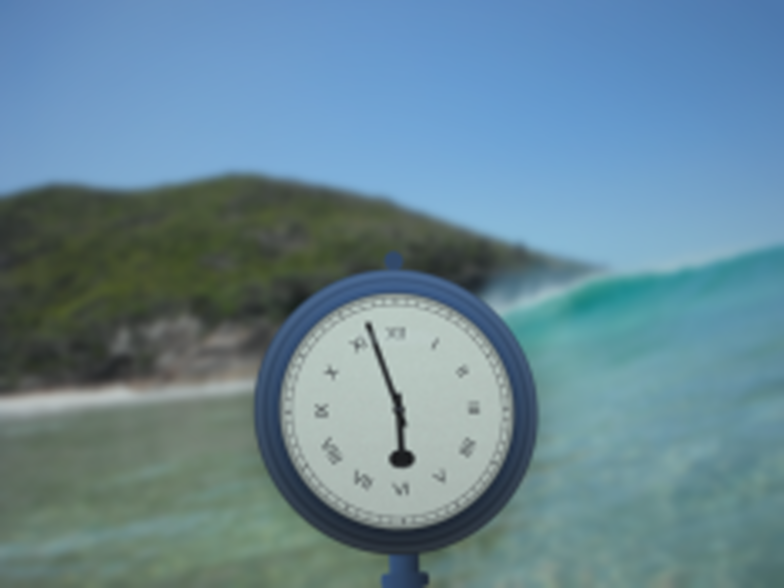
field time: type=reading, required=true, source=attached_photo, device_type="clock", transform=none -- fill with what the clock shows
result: 5:57
